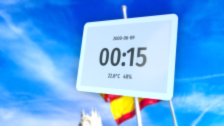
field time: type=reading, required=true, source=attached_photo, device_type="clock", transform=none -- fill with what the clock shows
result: 0:15
